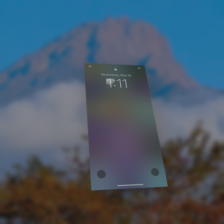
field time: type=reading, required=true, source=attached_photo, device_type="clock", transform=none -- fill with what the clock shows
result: 1:11
